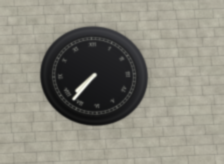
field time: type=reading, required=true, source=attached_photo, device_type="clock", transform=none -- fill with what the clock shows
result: 7:37
